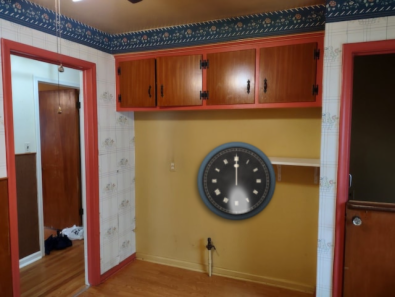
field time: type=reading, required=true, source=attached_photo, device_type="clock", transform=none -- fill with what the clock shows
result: 12:00
